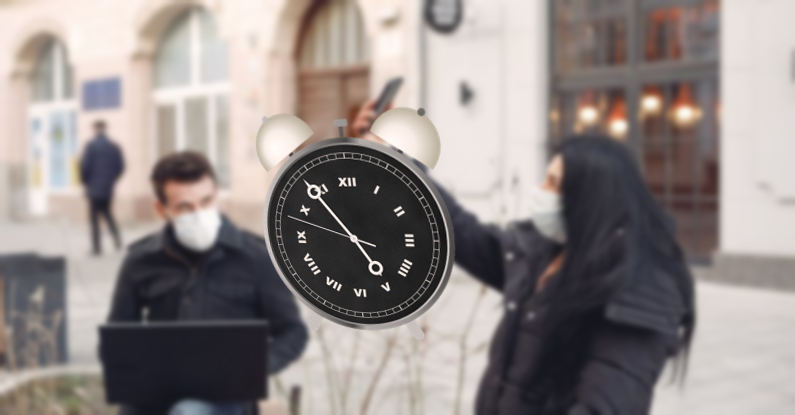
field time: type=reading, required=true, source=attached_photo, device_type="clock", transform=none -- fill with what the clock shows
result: 4:53:48
